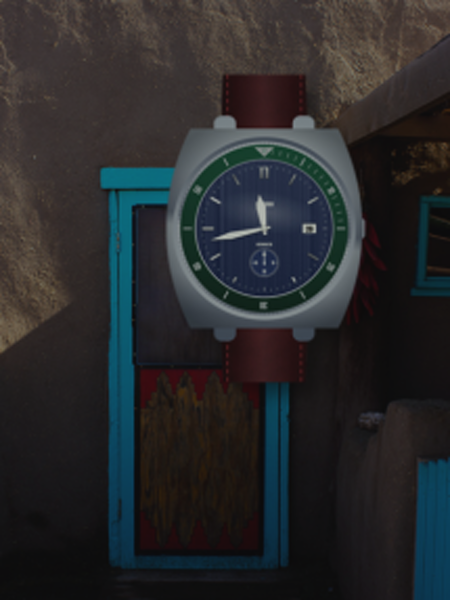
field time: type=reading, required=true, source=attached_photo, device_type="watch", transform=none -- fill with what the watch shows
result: 11:43
